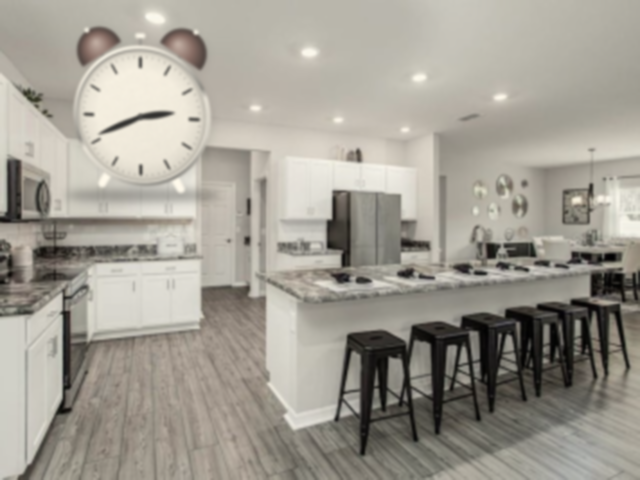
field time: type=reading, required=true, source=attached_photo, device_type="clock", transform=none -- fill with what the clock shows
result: 2:41
